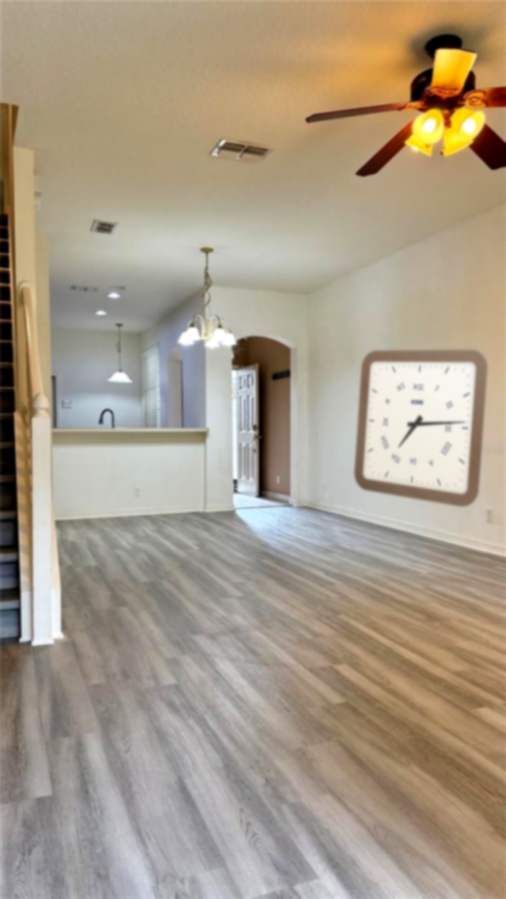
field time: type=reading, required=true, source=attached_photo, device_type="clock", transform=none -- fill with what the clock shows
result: 7:14
